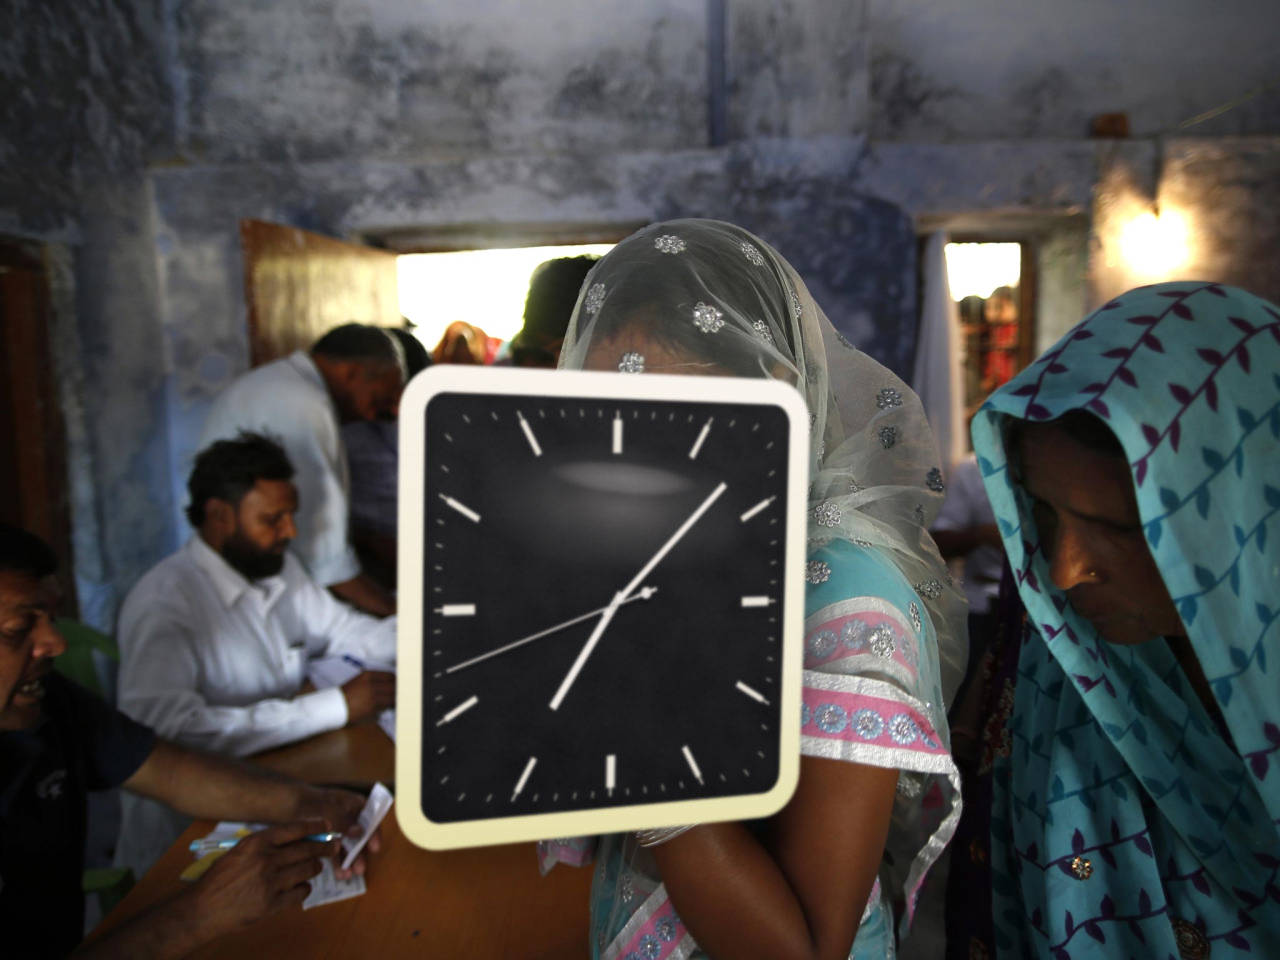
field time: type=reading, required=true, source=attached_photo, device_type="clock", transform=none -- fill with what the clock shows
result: 7:07:42
